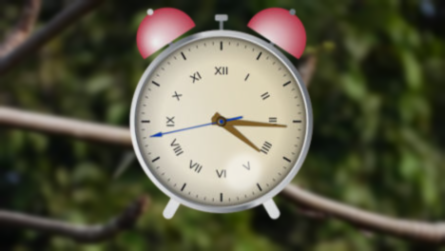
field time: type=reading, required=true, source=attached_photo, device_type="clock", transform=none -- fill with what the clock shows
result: 4:15:43
